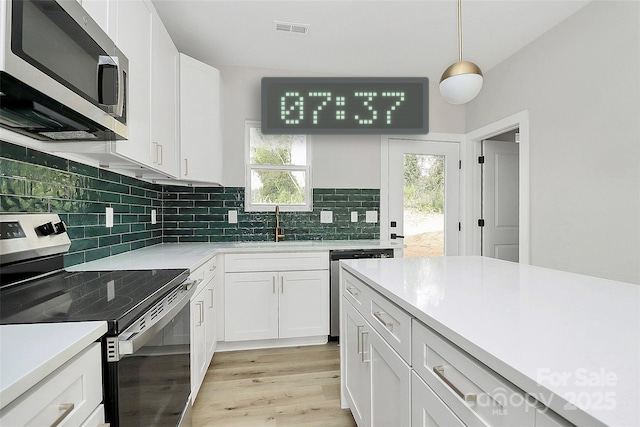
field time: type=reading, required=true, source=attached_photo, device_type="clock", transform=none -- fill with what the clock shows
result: 7:37
